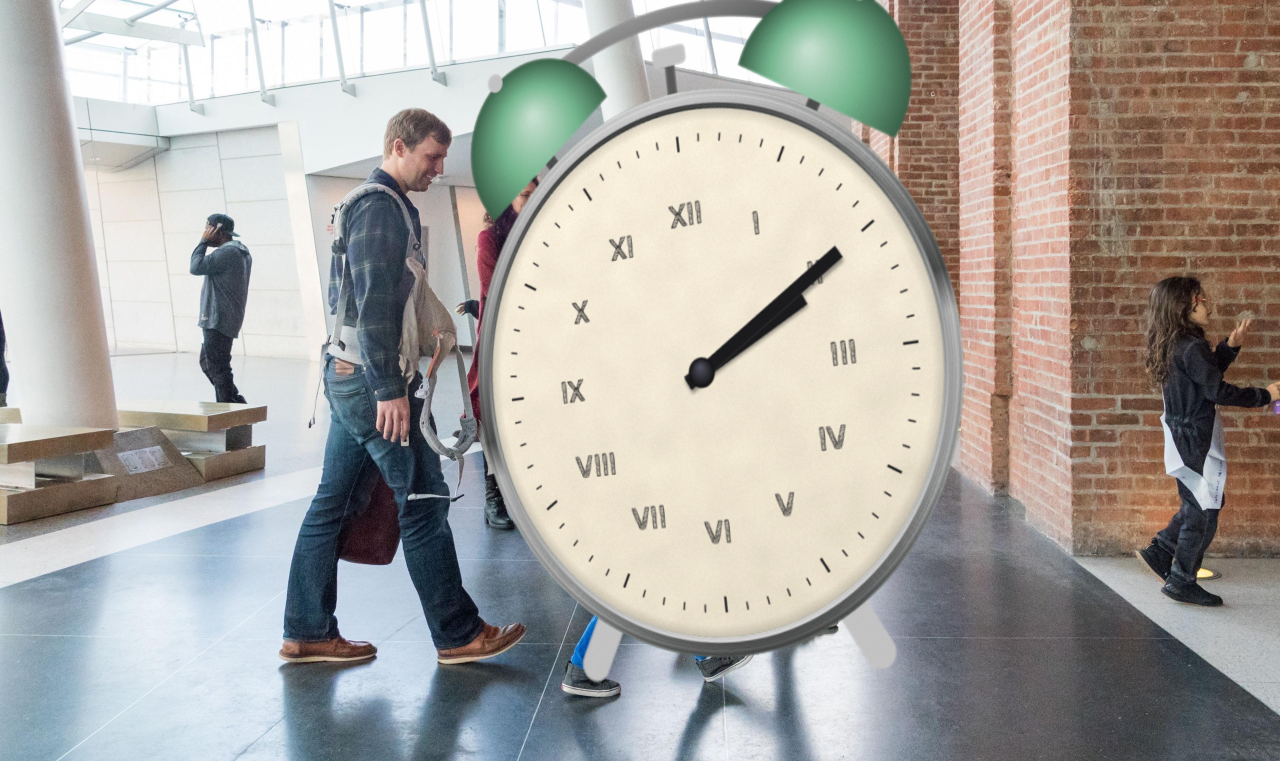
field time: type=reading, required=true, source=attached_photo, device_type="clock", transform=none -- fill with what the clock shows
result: 2:10
